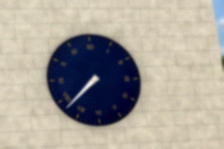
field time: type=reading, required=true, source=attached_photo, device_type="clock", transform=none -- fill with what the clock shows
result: 7:38
